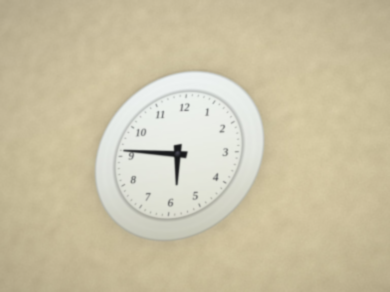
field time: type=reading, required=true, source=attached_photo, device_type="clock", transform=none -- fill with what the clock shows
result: 5:46
